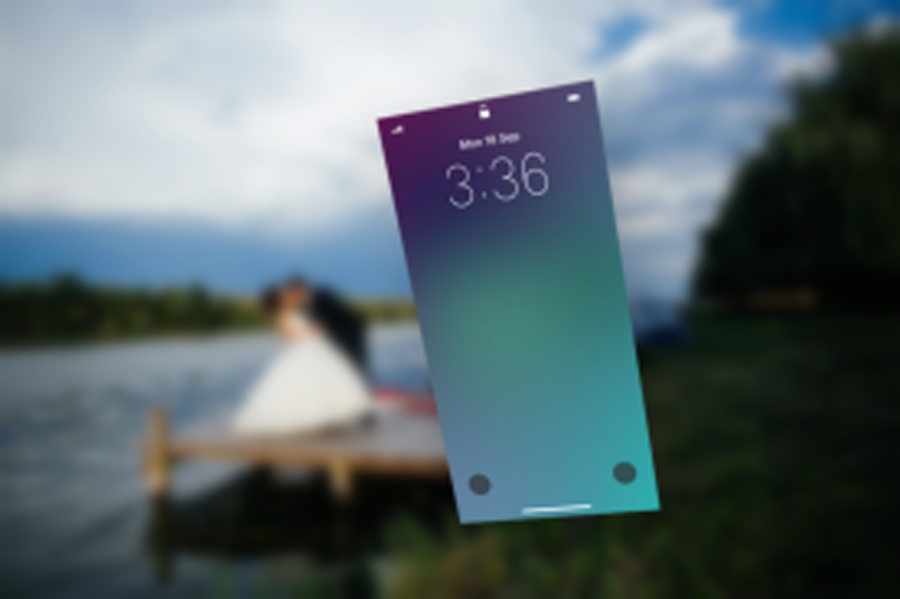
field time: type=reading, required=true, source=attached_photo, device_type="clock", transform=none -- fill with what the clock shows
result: 3:36
